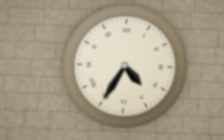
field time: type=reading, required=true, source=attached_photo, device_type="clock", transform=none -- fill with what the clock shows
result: 4:35
